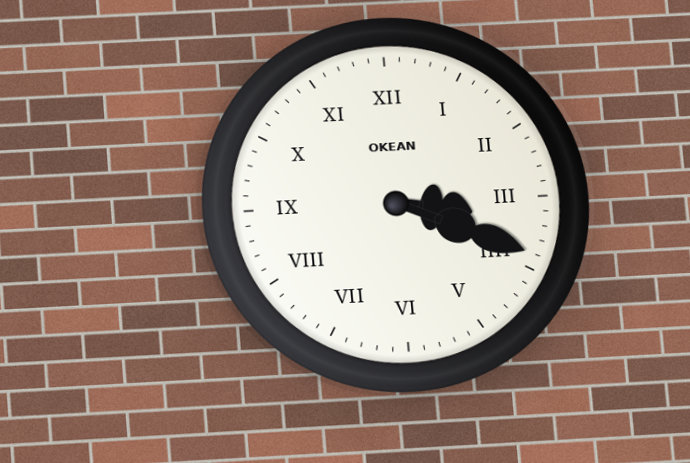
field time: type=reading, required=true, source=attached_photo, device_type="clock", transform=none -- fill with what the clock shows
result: 3:19
